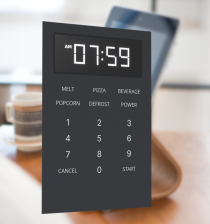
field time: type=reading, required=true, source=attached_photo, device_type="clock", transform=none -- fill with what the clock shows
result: 7:59
